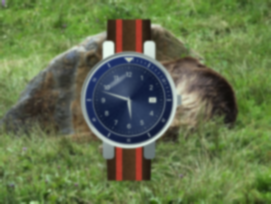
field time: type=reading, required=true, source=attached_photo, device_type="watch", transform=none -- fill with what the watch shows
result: 5:48
